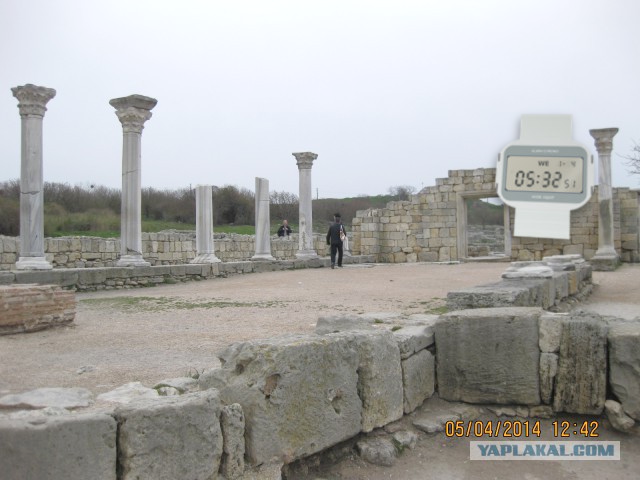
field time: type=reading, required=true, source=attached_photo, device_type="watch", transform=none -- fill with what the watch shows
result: 5:32
